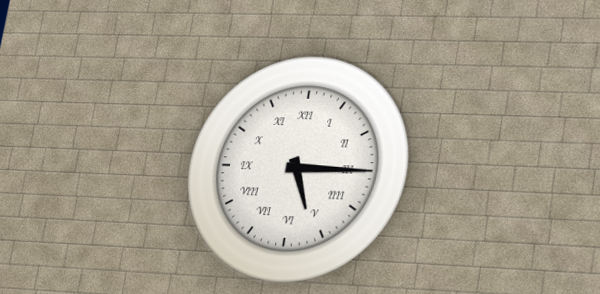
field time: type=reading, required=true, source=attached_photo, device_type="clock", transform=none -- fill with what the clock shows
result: 5:15
